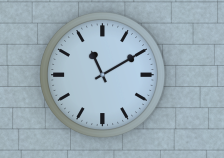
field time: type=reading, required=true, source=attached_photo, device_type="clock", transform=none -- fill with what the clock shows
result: 11:10
